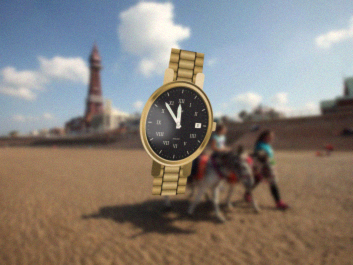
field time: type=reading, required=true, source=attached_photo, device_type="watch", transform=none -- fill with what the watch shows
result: 11:53
